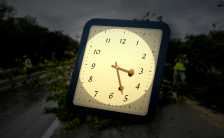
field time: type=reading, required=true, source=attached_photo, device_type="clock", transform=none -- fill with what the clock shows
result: 3:26
